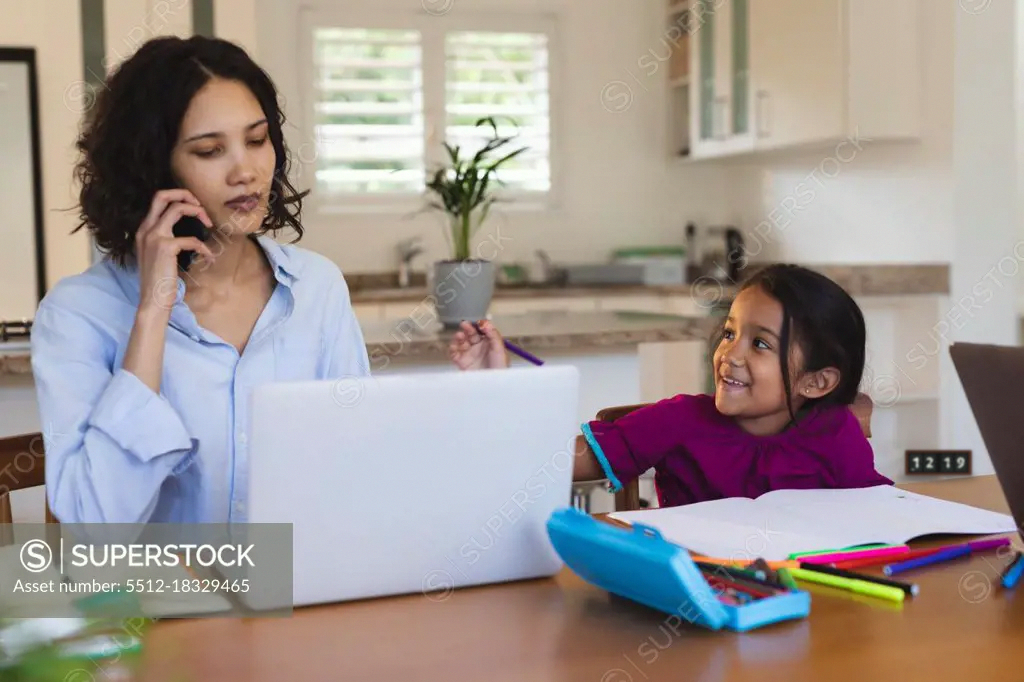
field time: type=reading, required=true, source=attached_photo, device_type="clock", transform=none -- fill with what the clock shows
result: 12:19
